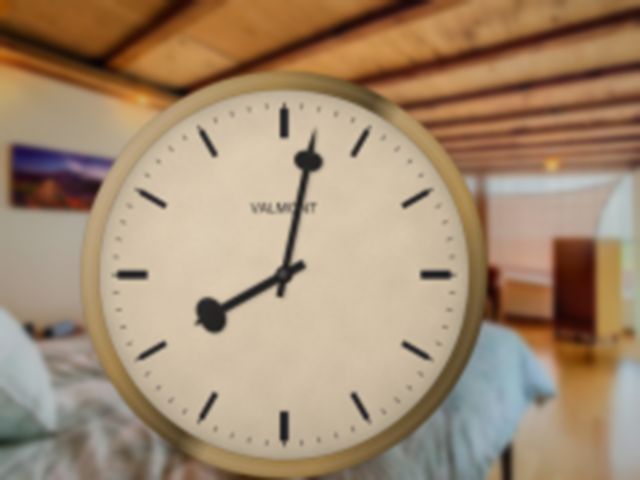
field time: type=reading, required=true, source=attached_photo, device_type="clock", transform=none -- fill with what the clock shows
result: 8:02
